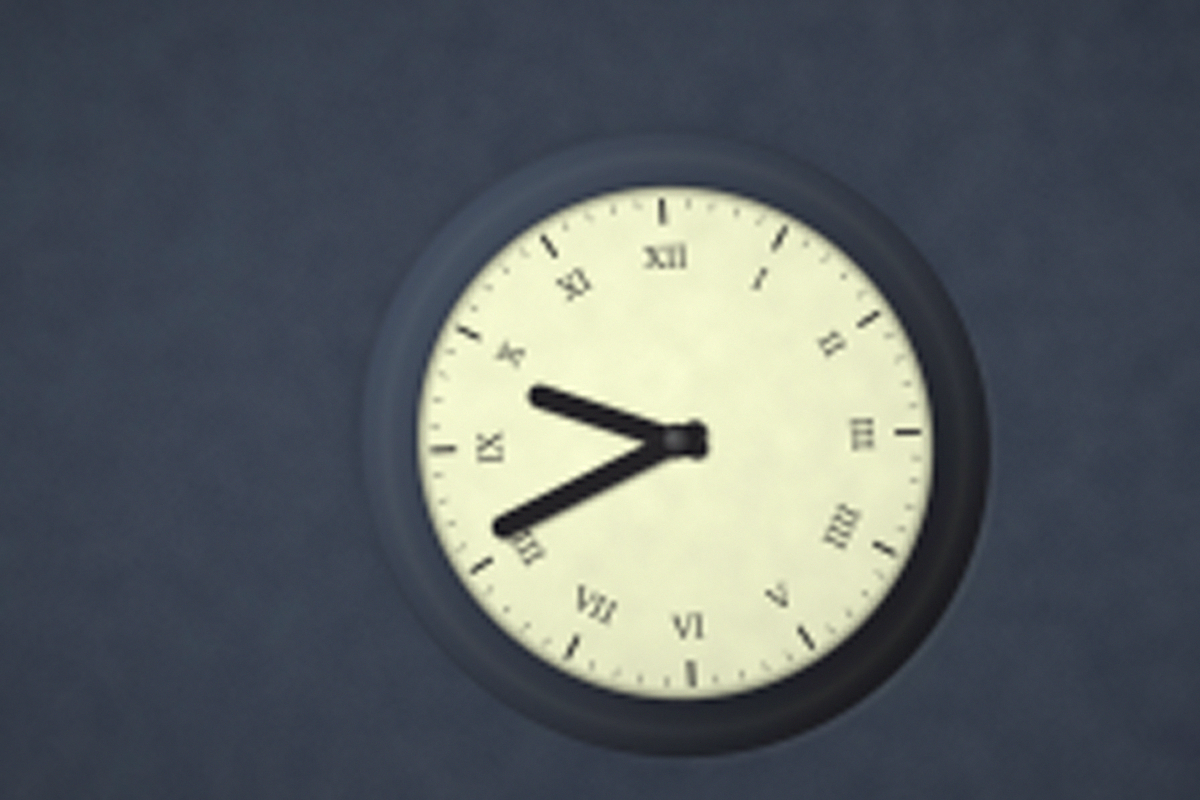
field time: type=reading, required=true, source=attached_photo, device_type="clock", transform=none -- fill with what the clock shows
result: 9:41
